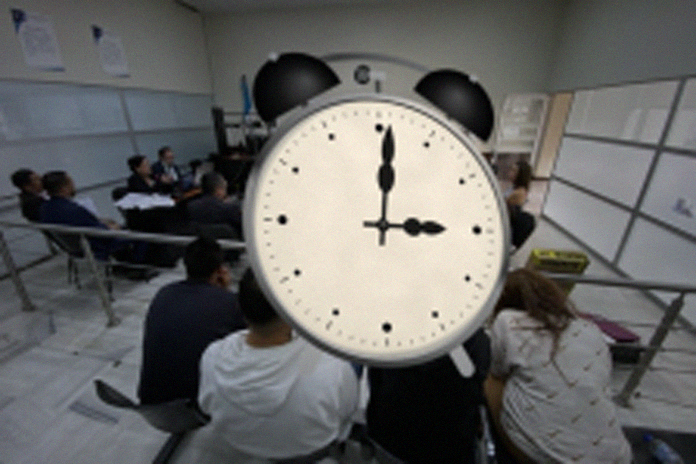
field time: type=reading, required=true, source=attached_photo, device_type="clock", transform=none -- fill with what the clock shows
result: 3:01
